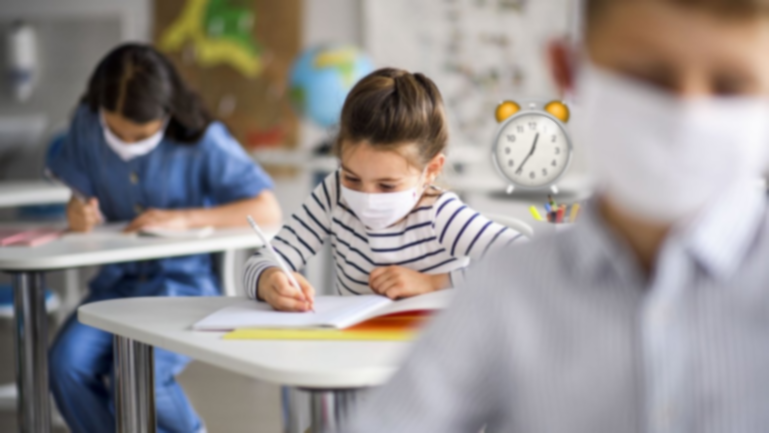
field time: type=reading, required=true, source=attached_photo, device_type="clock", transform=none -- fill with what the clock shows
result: 12:36
